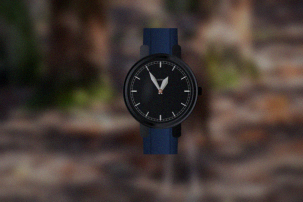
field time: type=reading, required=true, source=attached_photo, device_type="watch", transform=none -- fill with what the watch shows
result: 12:55
